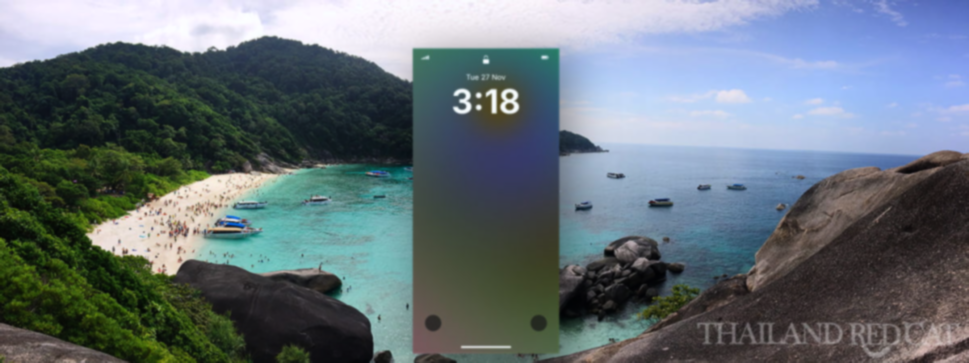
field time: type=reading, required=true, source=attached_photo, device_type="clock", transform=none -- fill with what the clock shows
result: 3:18
